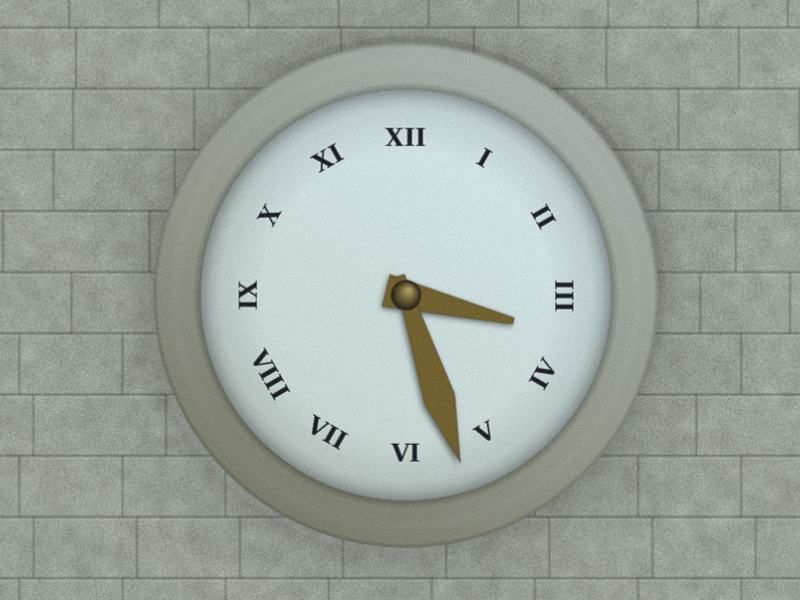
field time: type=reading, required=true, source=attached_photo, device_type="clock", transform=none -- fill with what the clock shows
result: 3:27
